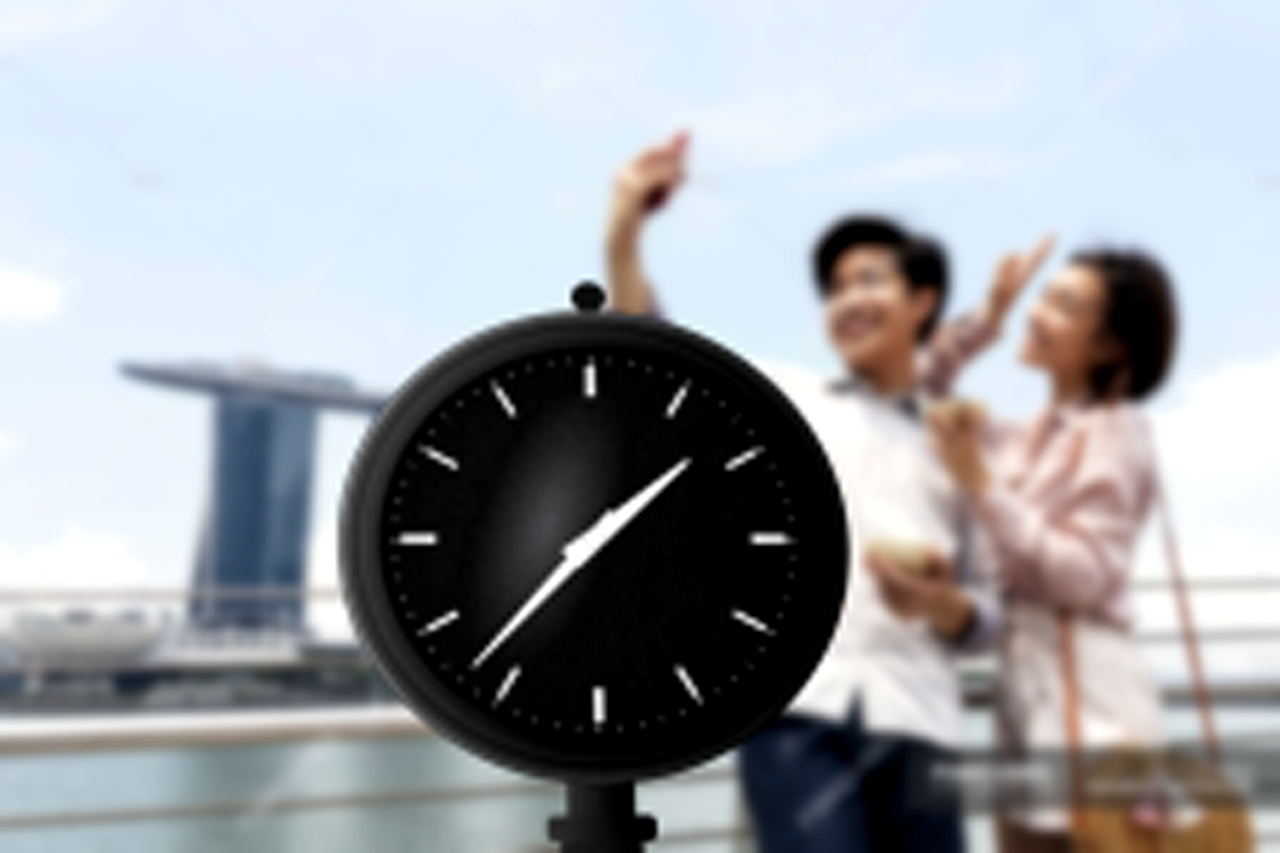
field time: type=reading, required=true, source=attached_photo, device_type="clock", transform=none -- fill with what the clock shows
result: 1:37
